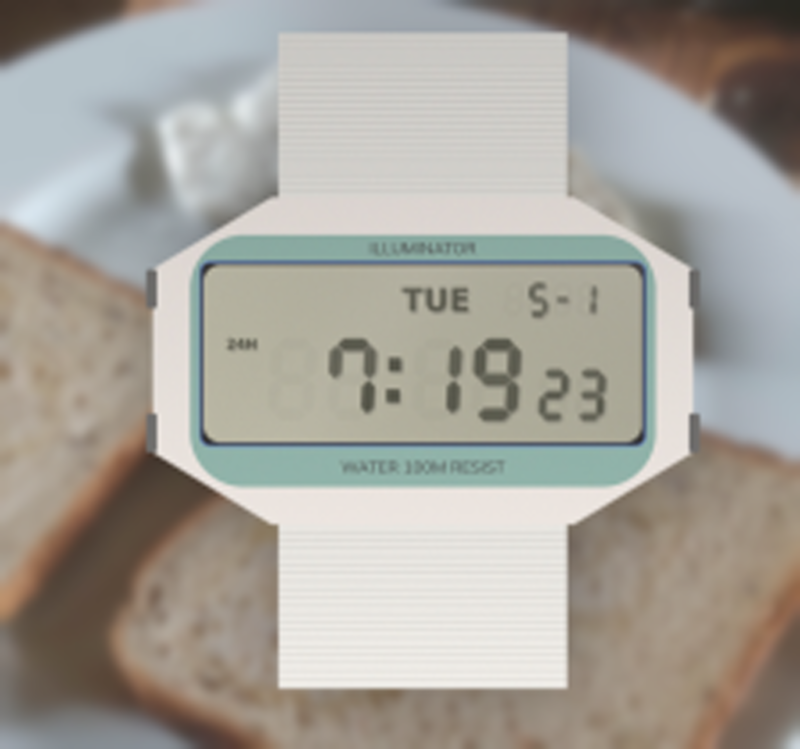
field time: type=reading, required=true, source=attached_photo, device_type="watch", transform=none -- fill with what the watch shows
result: 7:19:23
